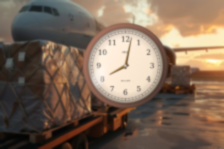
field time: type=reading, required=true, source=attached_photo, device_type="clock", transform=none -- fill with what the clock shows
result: 8:02
